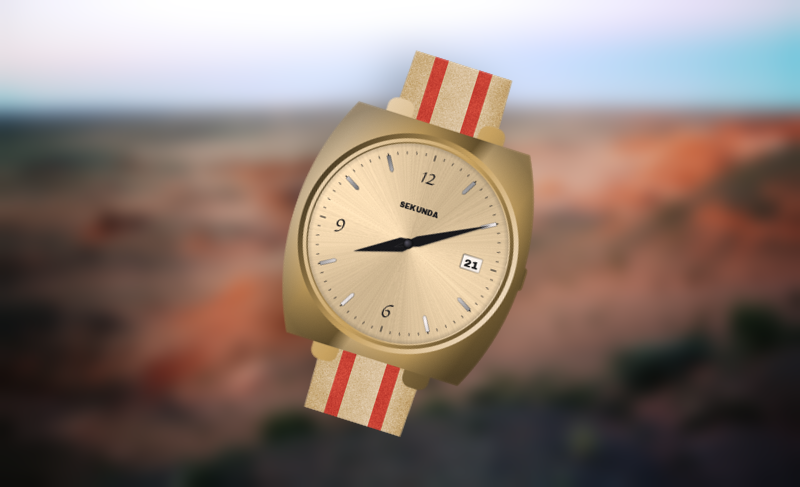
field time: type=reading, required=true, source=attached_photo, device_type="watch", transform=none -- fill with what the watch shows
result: 8:10
